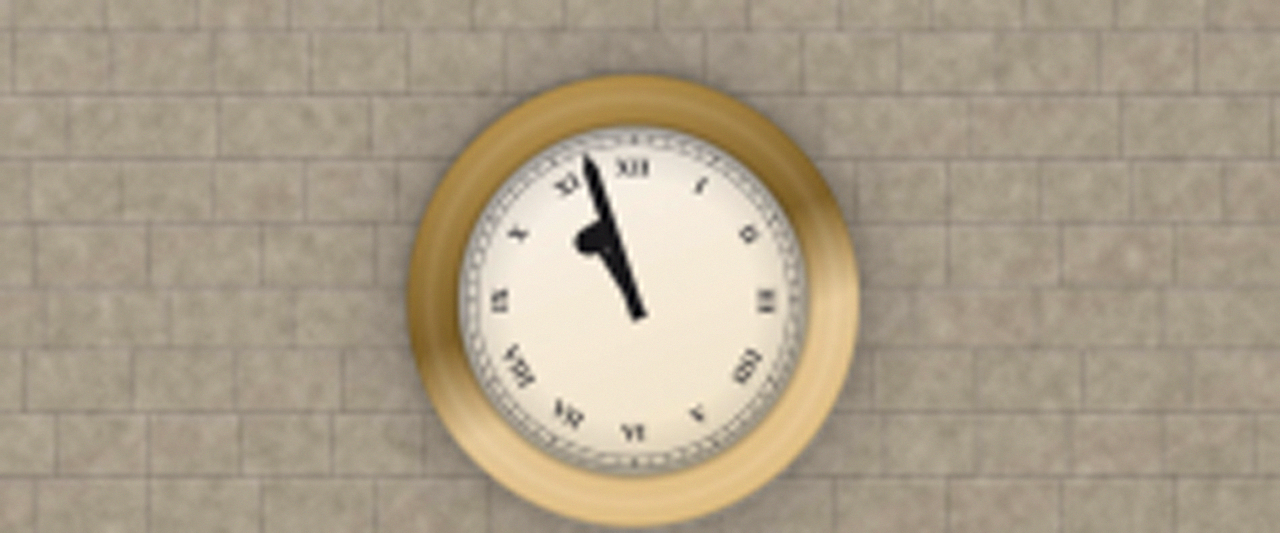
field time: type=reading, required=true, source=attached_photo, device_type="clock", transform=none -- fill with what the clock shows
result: 10:57
